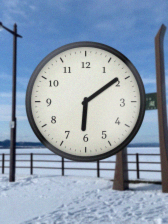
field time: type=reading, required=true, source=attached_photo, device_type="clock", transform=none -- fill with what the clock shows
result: 6:09
